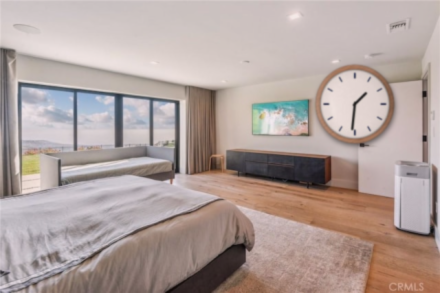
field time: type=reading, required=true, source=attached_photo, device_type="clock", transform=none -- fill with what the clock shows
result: 1:31
